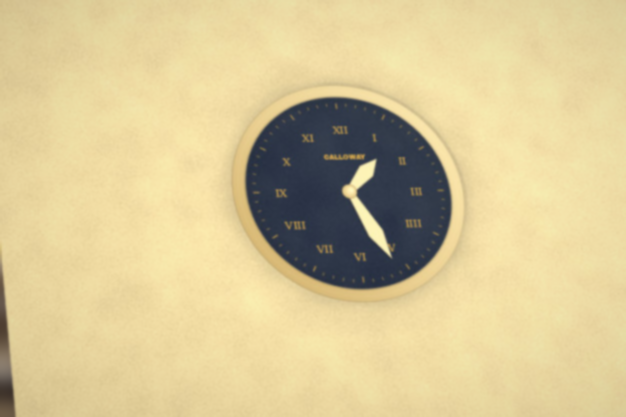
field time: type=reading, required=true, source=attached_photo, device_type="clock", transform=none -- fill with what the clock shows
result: 1:26
